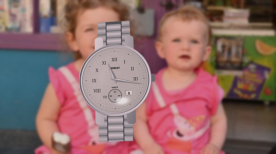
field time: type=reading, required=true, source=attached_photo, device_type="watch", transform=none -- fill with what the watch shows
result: 11:17
